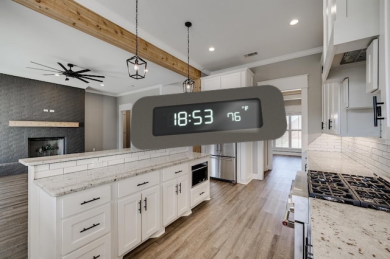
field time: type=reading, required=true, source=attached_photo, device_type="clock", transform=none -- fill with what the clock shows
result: 18:53
